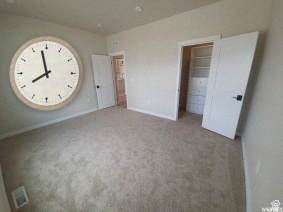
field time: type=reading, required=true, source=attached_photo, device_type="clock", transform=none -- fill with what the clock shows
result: 7:58
